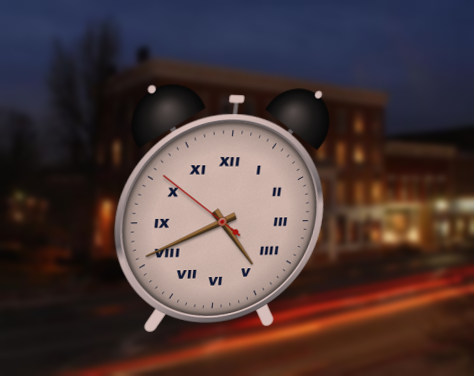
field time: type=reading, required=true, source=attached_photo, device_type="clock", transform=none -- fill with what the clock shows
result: 4:40:51
